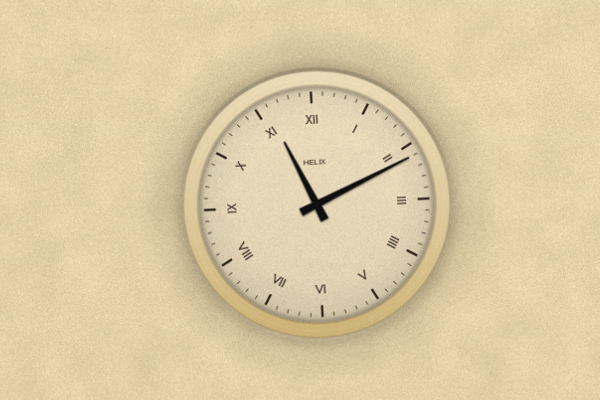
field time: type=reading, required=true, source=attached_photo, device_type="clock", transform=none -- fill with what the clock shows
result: 11:11
